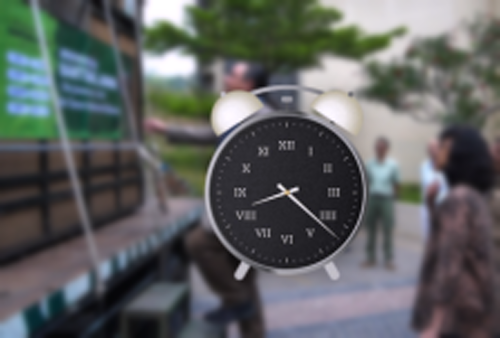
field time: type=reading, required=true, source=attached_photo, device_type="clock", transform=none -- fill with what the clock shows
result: 8:22
